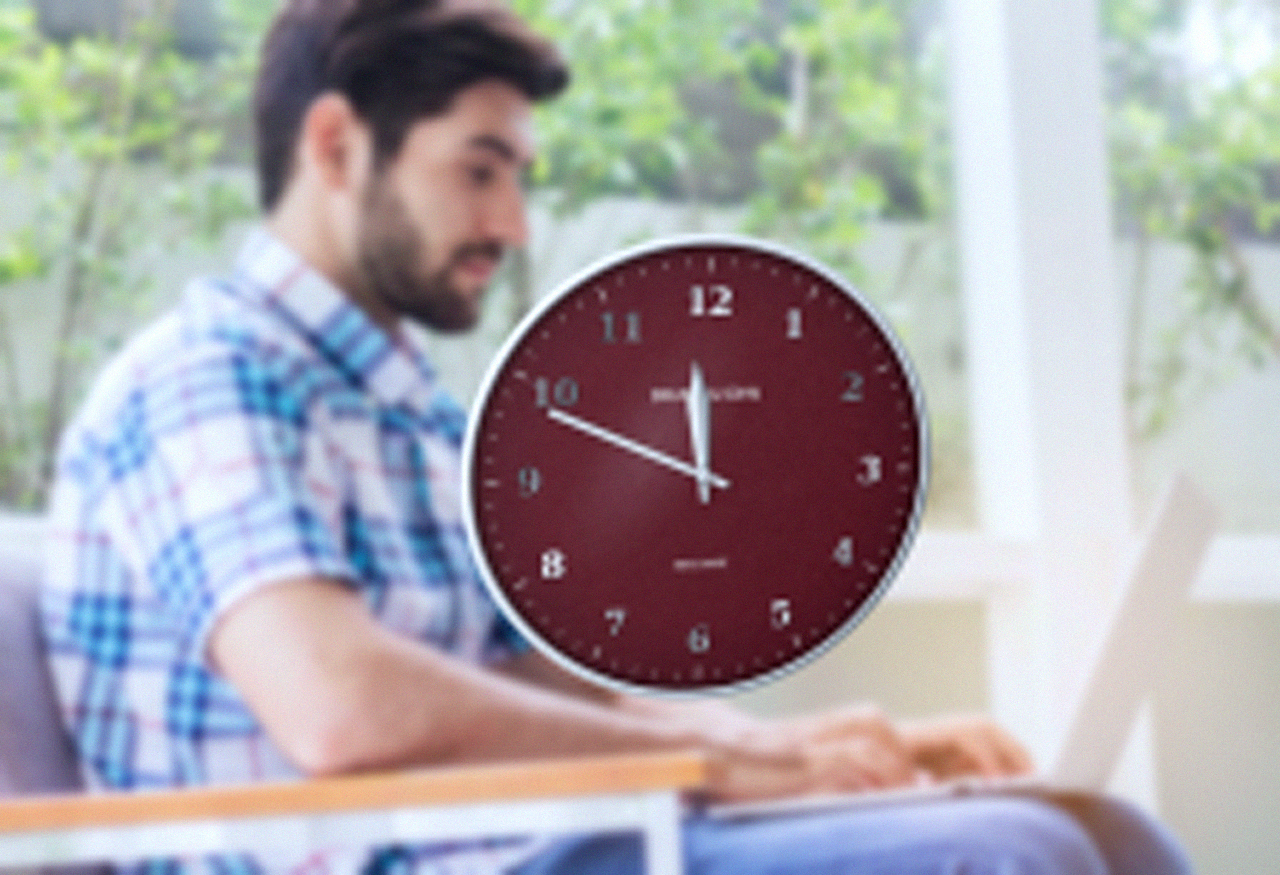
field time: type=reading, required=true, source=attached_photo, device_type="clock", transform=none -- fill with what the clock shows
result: 11:49
